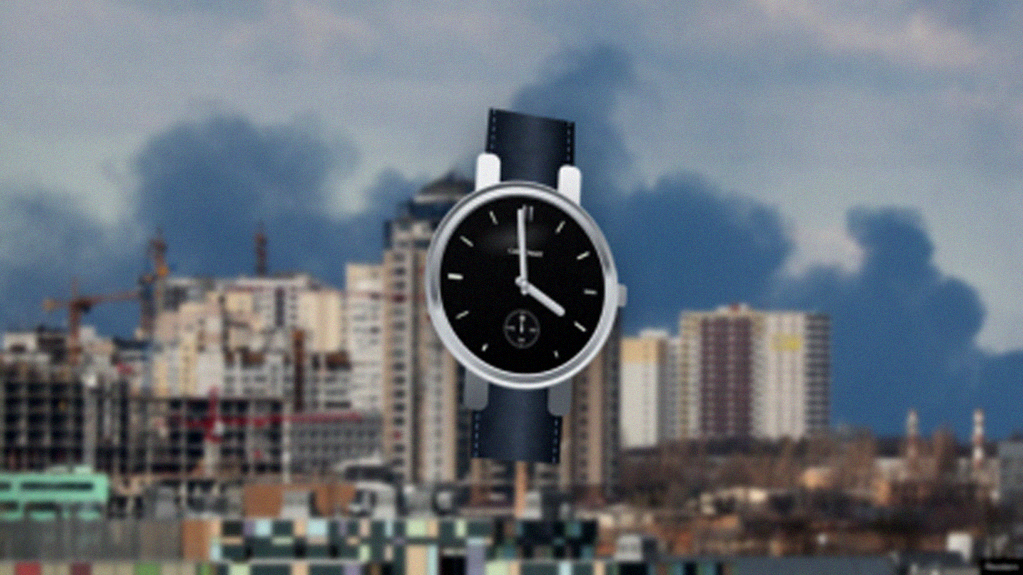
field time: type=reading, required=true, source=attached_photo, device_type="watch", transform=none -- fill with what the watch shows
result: 3:59
